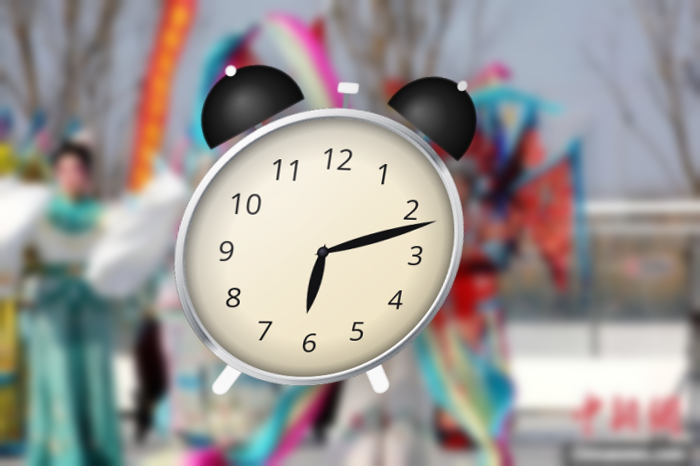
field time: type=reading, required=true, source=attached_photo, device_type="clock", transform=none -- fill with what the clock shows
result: 6:12
